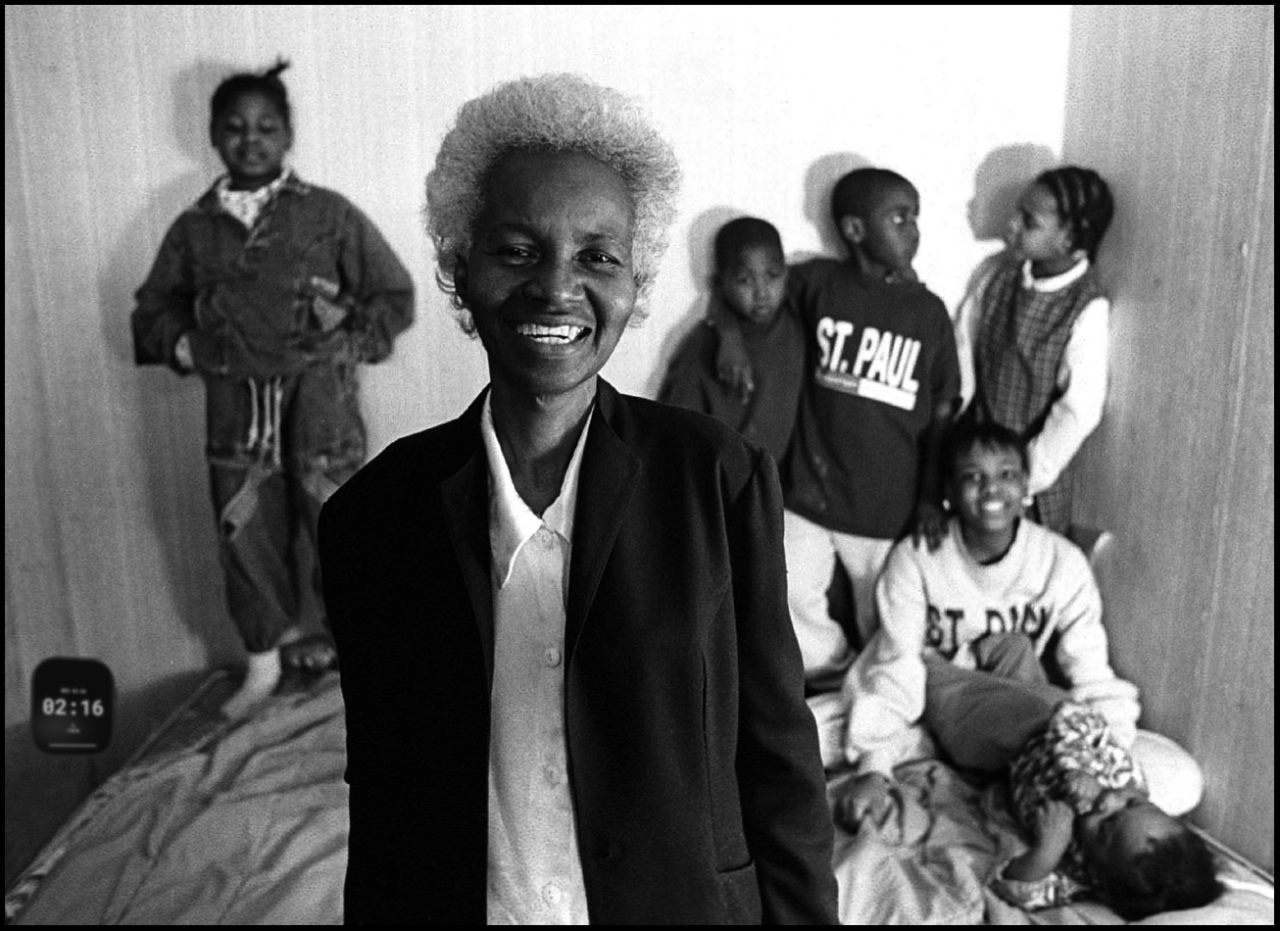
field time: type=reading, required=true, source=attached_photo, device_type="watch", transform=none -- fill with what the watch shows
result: 2:16
